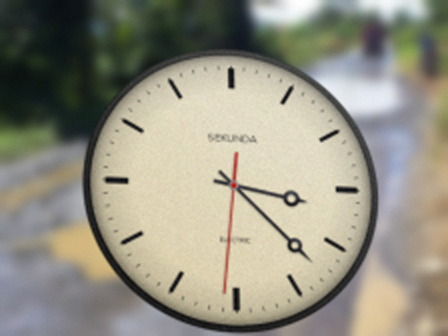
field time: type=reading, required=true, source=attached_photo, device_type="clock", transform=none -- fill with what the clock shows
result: 3:22:31
